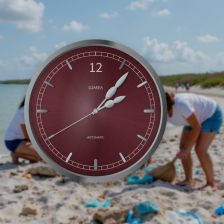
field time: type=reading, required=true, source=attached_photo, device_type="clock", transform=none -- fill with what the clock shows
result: 2:06:40
